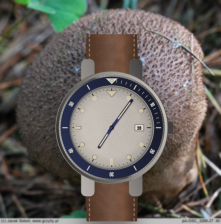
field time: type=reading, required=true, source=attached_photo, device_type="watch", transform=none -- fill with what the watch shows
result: 7:06
